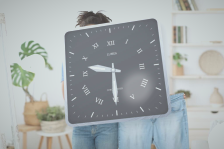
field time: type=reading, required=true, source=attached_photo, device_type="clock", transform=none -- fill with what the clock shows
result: 9:30
